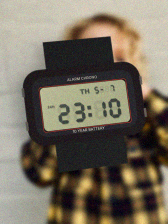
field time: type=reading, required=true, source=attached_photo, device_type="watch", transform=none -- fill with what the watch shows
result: 23:10
